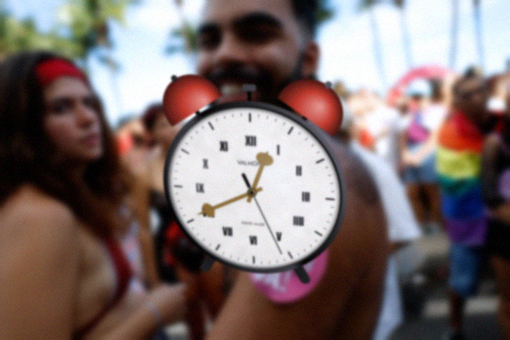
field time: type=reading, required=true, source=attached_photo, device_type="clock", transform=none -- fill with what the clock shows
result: 12:40:26
